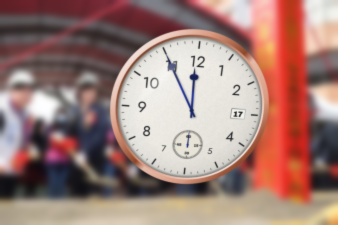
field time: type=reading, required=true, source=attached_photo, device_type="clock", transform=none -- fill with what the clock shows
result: 11:55
